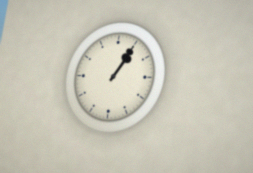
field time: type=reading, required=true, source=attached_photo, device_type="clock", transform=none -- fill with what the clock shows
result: 1:05
